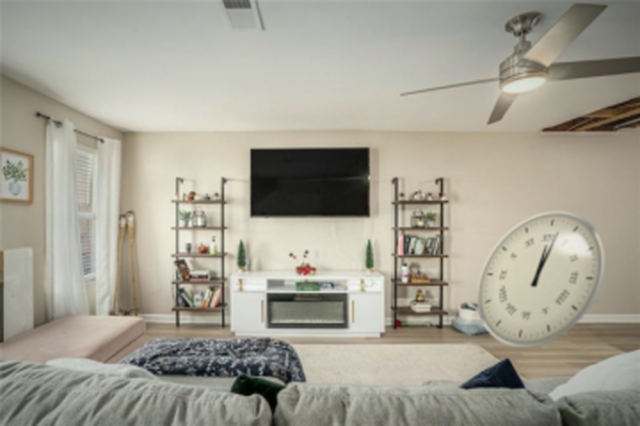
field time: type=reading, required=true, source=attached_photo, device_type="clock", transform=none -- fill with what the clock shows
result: 12:02
